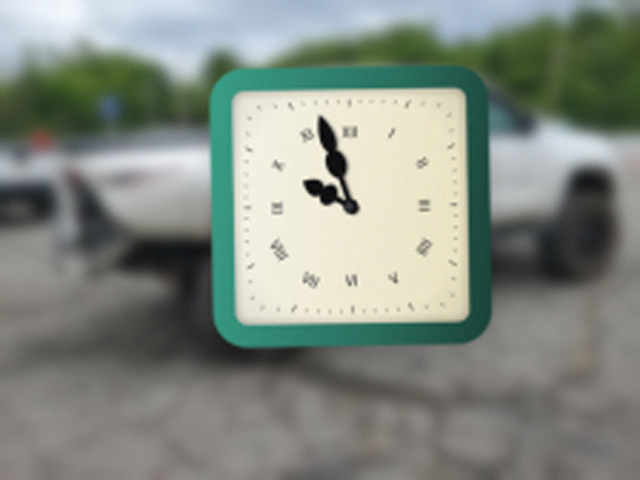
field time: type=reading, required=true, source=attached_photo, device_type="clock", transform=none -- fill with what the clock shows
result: 9:57
